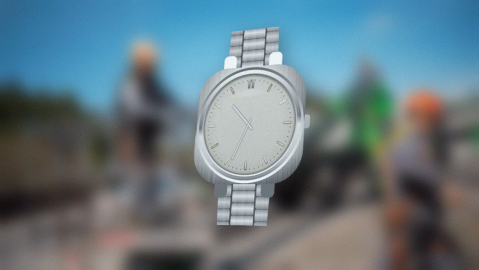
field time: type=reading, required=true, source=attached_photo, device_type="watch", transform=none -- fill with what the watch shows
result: 10:34
